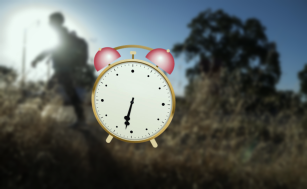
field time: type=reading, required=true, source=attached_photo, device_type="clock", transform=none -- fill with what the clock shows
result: 6:32
